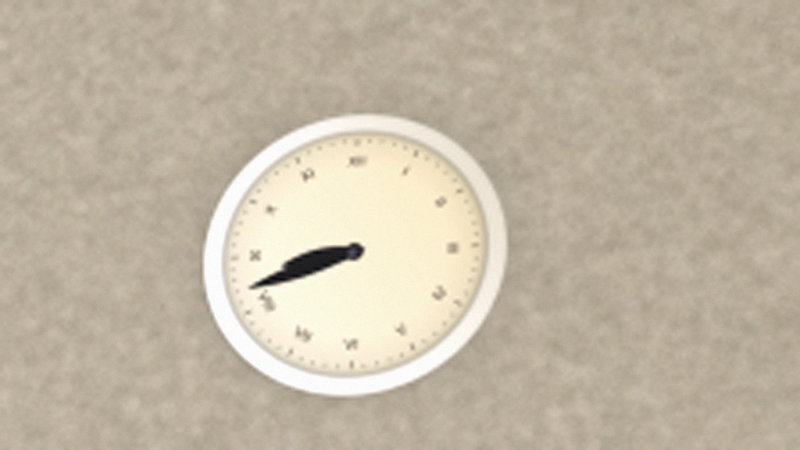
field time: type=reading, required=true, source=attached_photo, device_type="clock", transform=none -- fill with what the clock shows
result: 8:42
